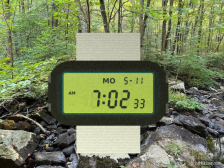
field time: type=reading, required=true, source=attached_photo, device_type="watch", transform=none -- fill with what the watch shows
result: 7:02:33
